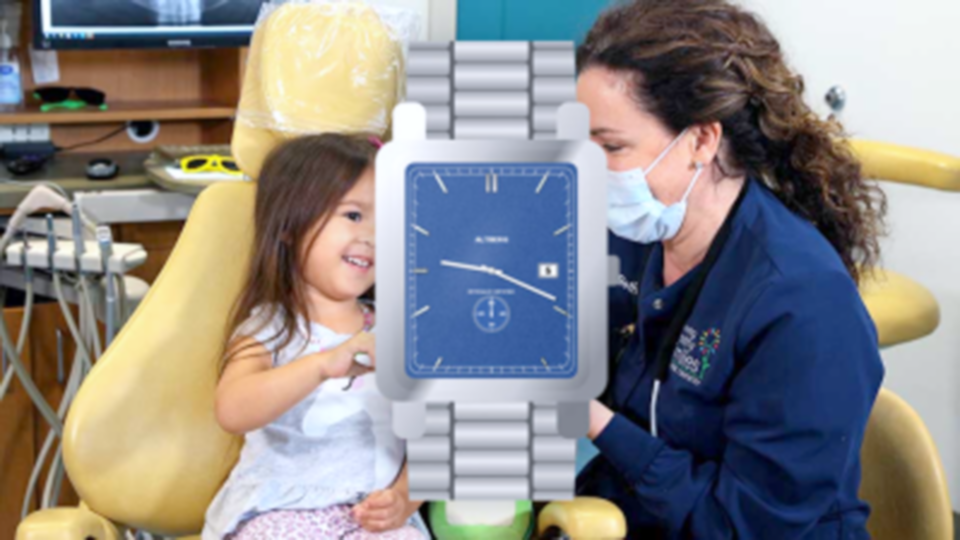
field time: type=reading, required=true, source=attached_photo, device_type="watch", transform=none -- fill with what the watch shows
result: 9:19
